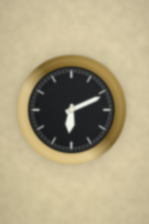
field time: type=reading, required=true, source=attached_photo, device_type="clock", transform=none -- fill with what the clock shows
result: 6:11
